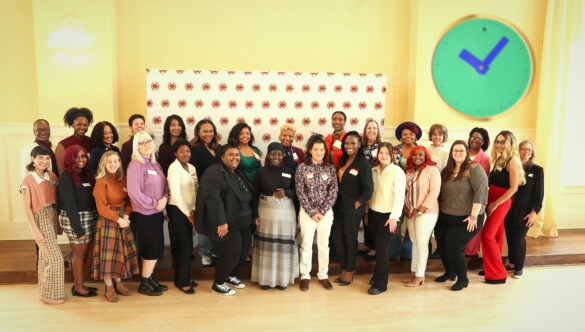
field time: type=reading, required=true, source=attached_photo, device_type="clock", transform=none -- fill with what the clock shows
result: 10:06
